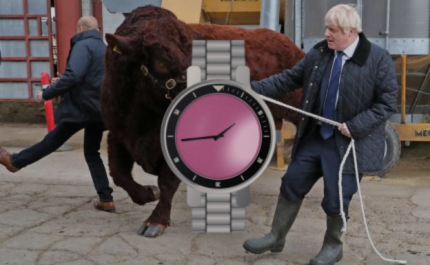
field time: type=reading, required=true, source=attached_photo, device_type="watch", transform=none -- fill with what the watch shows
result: 1:44
